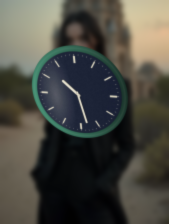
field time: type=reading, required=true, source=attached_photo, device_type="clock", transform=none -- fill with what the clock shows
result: 10:28
